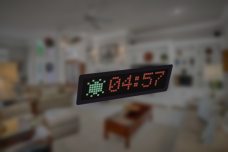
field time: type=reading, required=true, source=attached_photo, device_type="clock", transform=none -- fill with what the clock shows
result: 4:57
